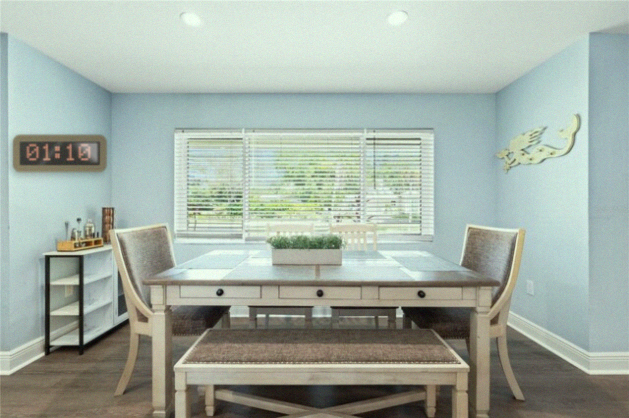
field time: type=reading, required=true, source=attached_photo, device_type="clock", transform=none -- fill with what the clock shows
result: 1:10
